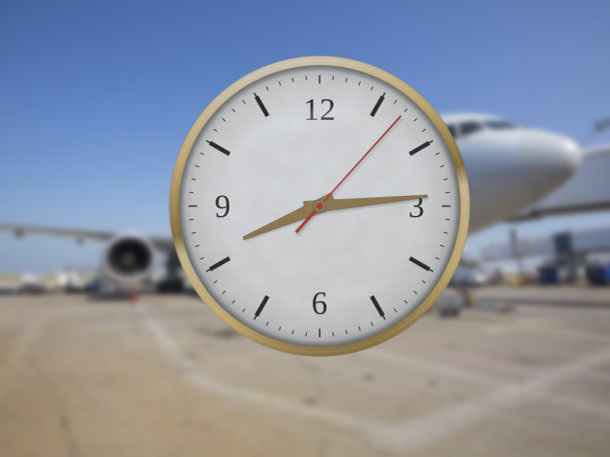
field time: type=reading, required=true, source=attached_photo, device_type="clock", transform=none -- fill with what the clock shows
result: 8:14:07
